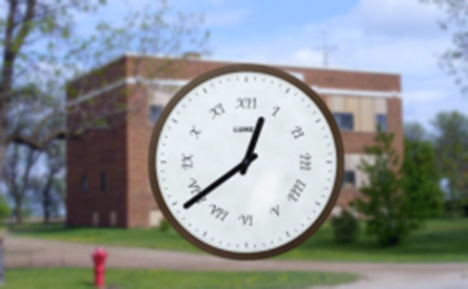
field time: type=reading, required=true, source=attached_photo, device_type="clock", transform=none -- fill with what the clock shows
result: 12:39
